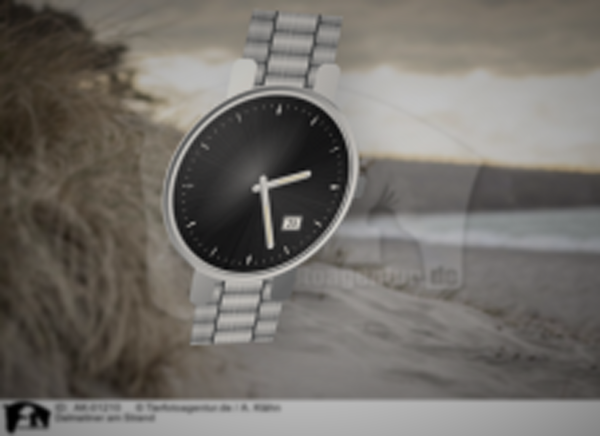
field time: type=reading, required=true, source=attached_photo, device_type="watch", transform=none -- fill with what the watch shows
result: 2:27
